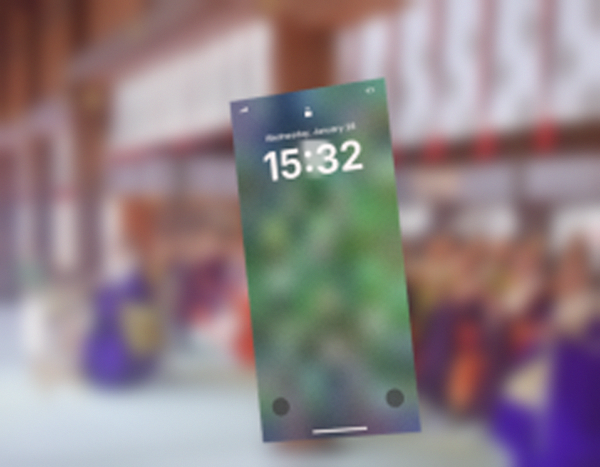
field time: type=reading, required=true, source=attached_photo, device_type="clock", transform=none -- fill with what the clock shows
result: 15:32
